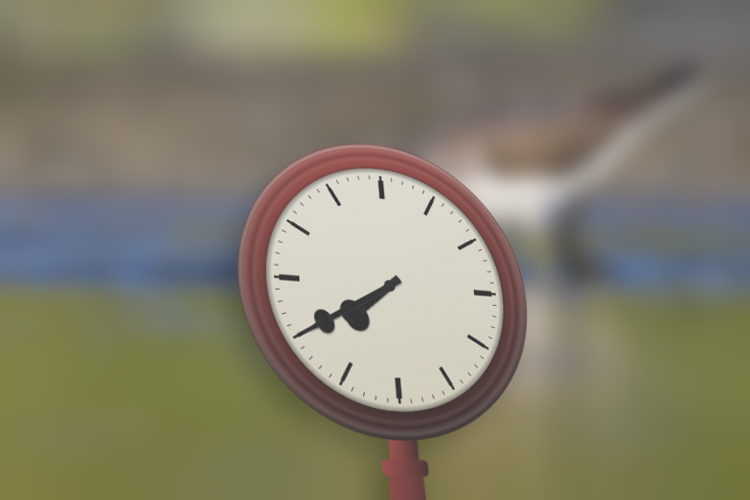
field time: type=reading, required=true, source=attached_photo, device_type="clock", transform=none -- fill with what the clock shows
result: 7:40
